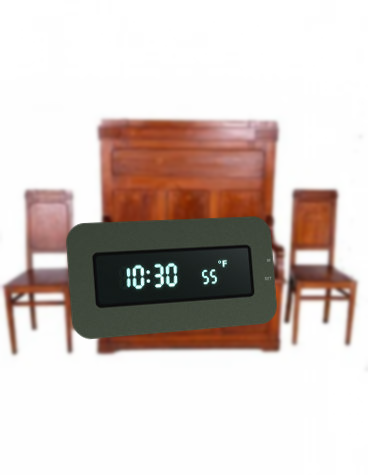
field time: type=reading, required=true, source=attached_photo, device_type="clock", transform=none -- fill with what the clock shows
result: 10:30
